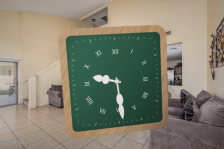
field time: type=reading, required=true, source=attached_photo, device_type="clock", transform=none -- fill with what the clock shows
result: 9:29
